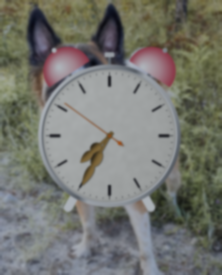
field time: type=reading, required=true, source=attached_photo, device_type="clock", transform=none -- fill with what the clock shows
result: 7:34:51
